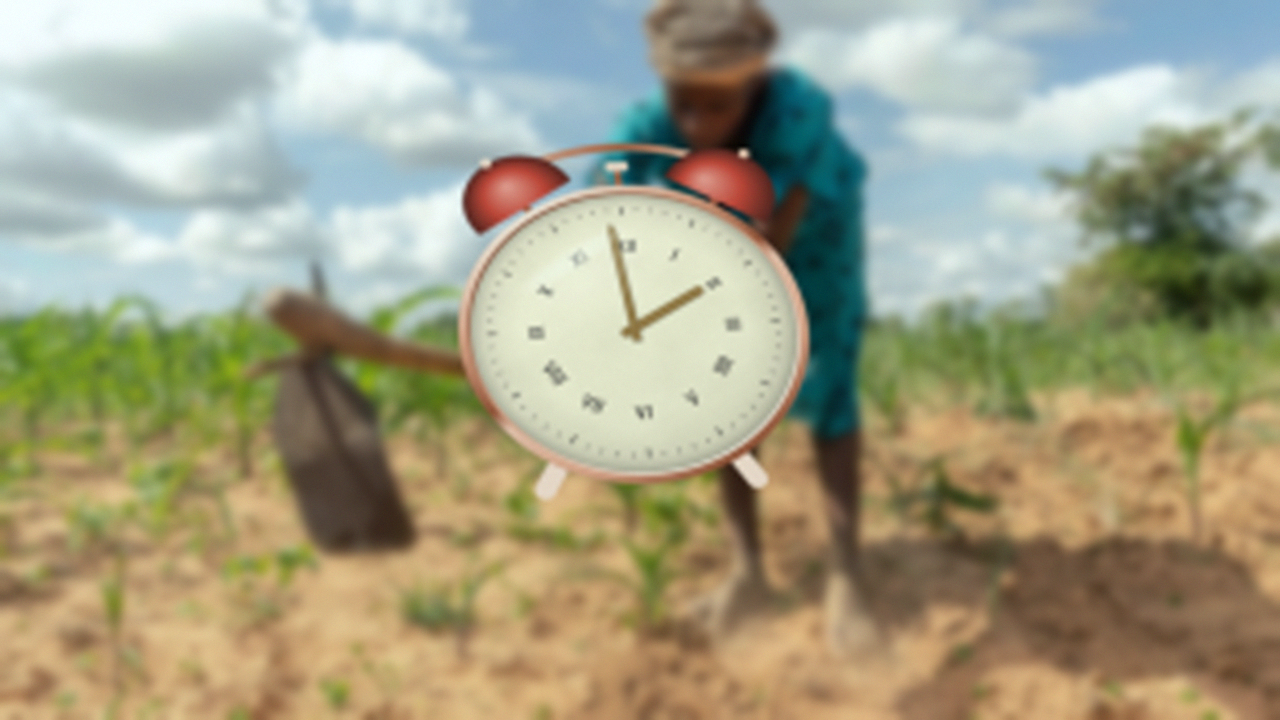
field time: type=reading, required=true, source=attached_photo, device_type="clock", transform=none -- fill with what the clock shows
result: 1:59
